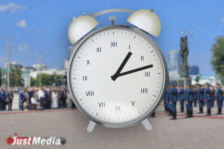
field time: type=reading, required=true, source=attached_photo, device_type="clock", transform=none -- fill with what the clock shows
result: 1:13
